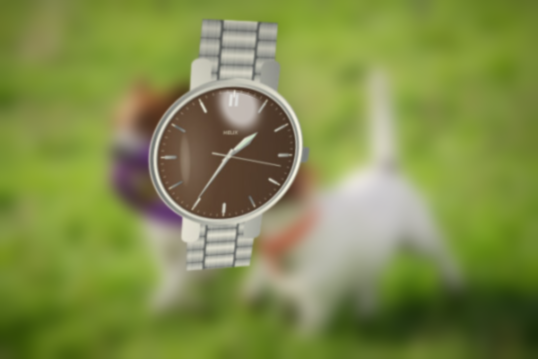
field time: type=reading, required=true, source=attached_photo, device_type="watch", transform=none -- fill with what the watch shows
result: 1:35:17
